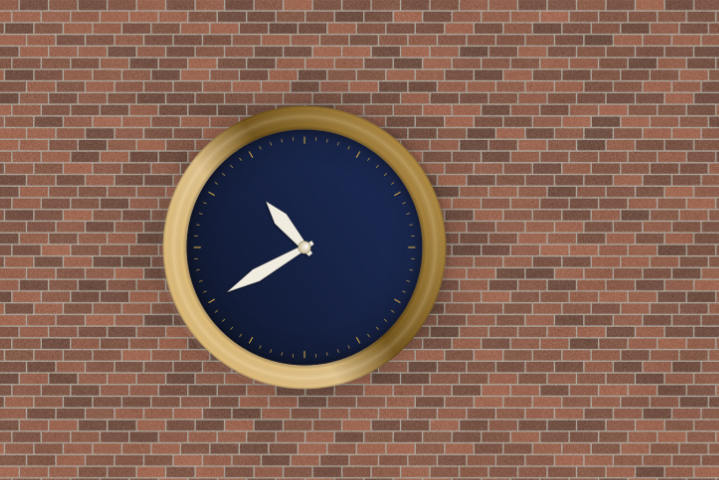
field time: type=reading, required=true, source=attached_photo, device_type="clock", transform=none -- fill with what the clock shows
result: 10:40
